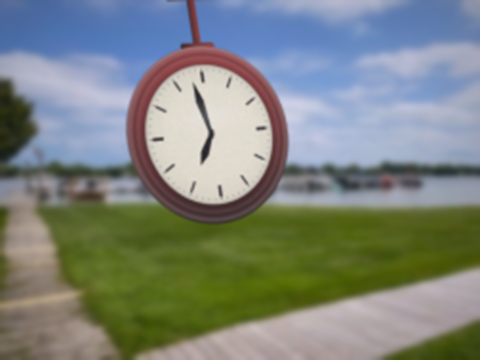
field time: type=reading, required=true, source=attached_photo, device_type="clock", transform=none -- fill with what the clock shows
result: 6:58
